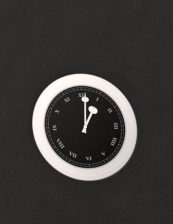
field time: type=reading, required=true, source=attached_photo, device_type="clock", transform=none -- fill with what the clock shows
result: 1:01
